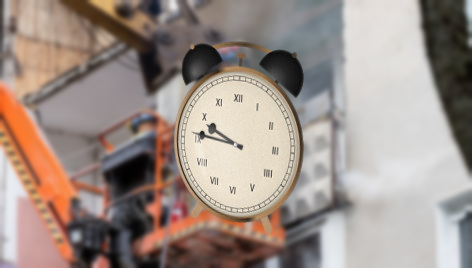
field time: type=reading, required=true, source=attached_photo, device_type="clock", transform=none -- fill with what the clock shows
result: 9:46
